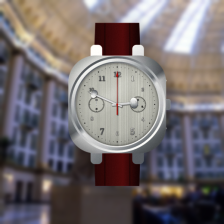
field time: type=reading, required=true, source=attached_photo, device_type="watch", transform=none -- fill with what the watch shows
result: 2:49
